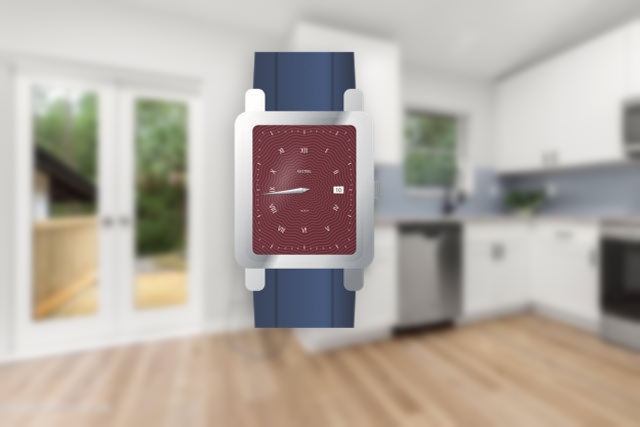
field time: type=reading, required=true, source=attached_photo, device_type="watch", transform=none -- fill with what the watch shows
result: 8:44
